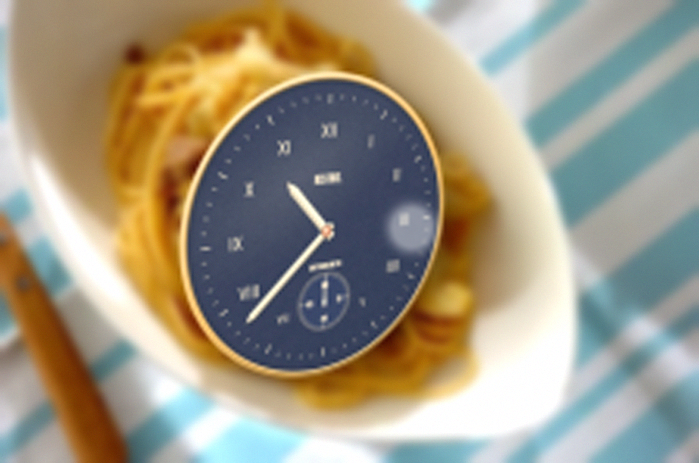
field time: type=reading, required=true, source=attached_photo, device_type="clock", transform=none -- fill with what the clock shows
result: 10:38
